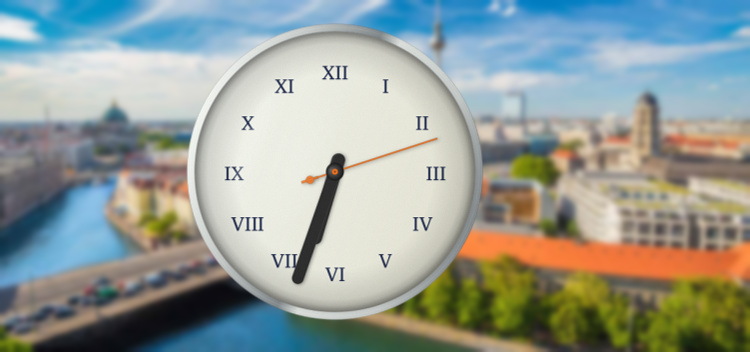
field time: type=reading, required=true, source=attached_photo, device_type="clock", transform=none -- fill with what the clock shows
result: 6:33:12
